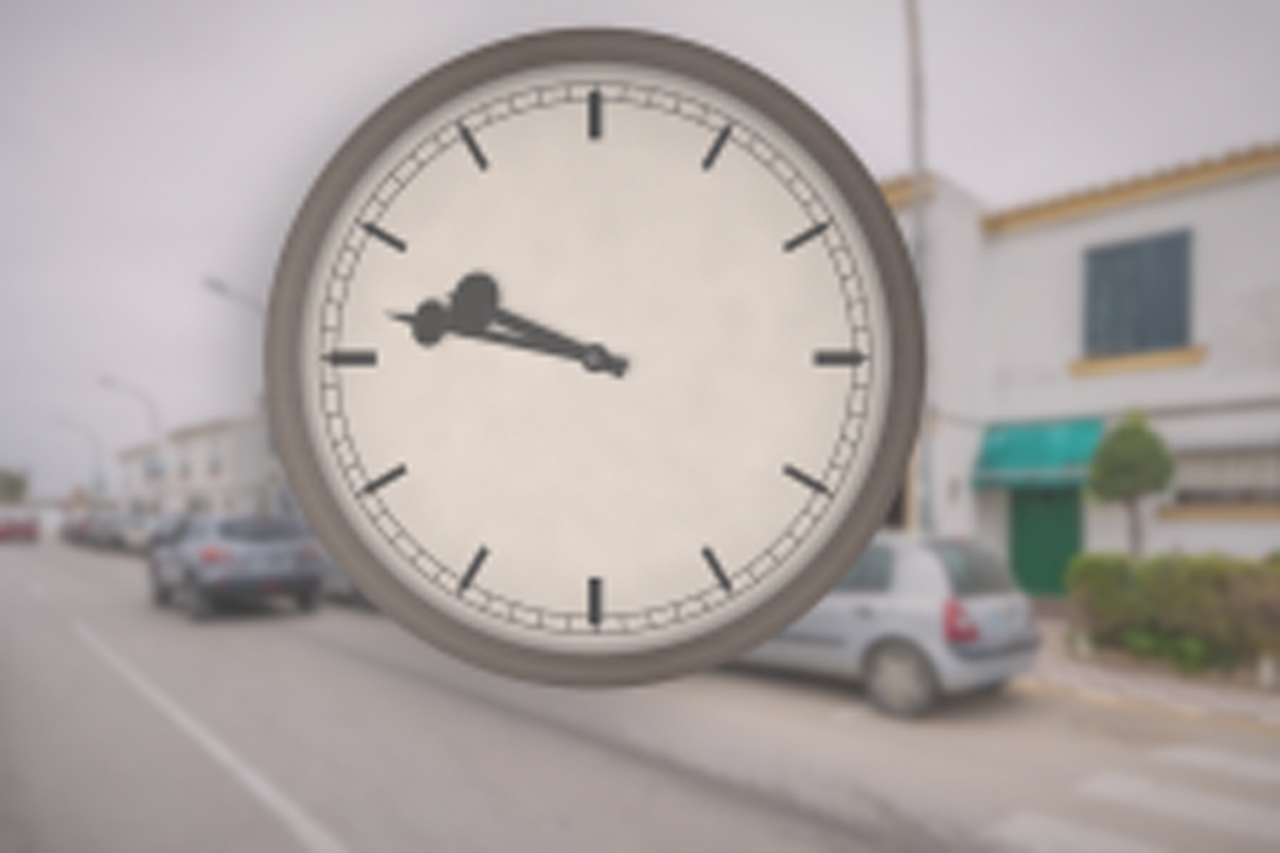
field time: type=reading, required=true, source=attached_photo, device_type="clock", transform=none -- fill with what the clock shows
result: 9:47
